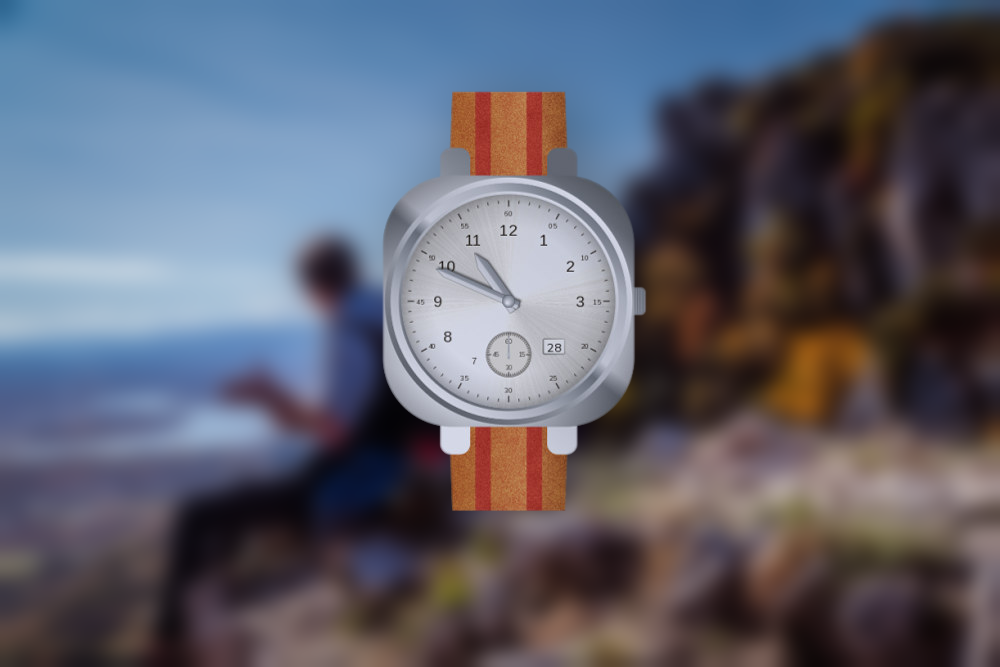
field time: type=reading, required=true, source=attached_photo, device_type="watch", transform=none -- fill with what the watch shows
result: 10:49
